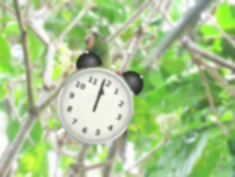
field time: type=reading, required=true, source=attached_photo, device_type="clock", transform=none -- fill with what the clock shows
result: 11:59
